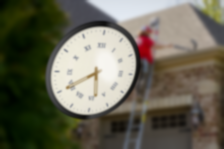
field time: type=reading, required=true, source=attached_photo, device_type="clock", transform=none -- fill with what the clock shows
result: 5:40
